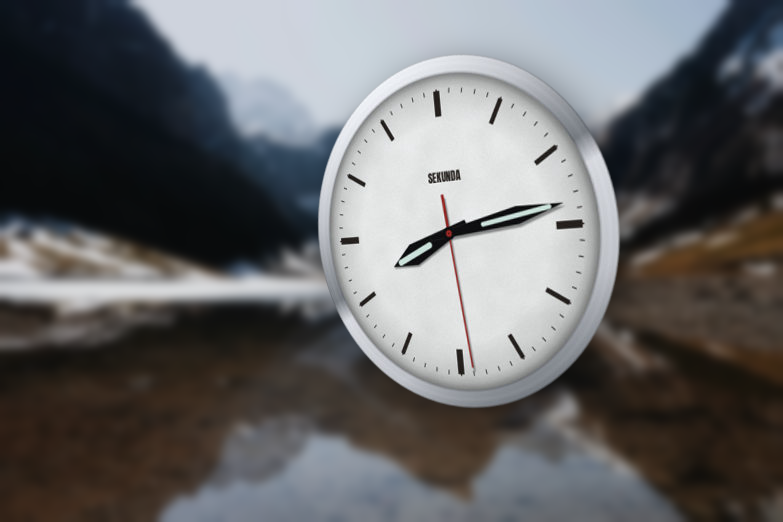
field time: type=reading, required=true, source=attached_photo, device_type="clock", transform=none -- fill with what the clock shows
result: 8:13:29
